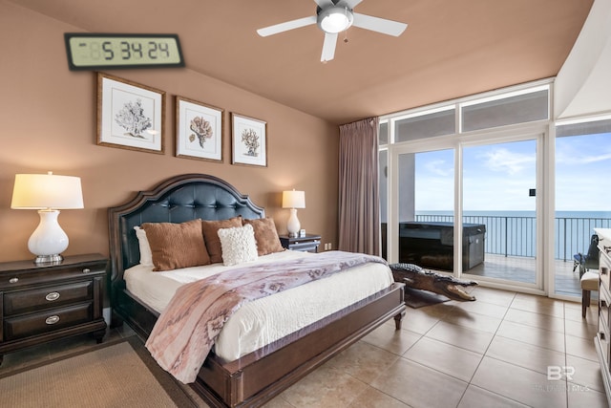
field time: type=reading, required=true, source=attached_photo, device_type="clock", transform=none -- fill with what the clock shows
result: 5:34:24
